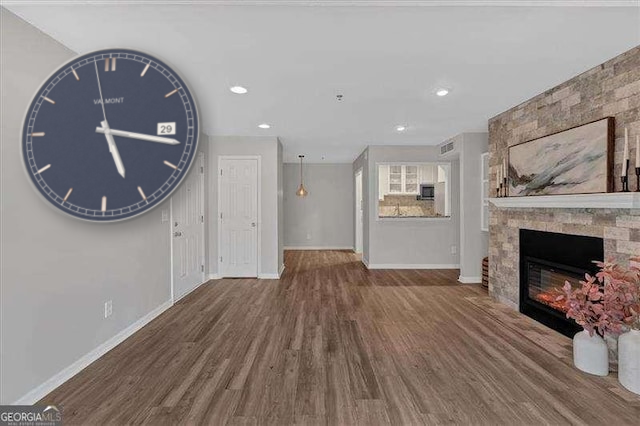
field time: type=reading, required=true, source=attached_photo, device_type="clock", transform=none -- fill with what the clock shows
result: 5:16:58
